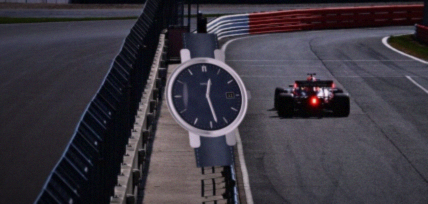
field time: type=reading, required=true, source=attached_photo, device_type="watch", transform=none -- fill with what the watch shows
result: 12:28
